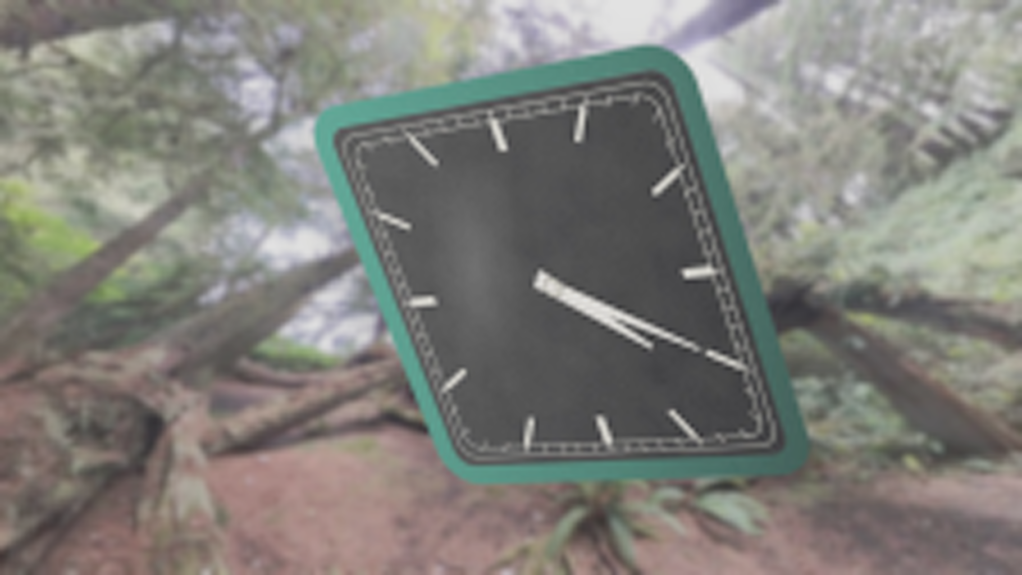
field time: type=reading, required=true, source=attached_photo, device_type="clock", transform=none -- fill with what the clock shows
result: 4:20
